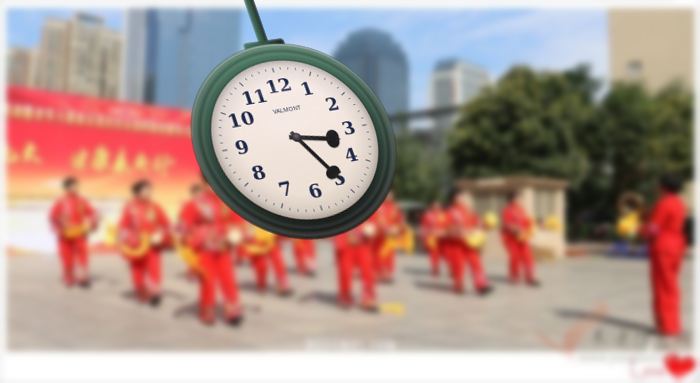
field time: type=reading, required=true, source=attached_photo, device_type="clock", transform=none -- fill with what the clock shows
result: 3:25
